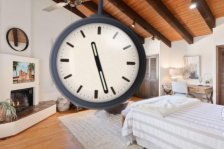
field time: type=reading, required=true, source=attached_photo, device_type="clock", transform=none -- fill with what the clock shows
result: 11:27
